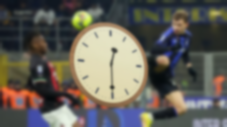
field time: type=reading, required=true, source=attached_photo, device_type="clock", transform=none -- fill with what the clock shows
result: 12:30
